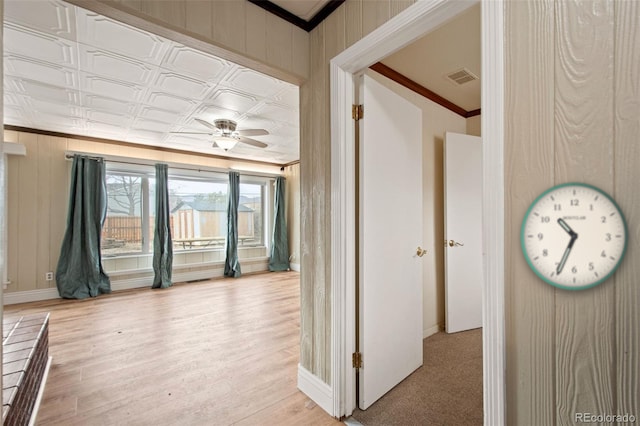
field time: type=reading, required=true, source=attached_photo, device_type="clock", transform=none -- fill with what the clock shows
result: 10:34
